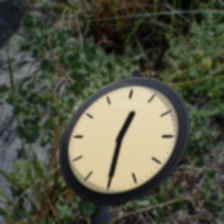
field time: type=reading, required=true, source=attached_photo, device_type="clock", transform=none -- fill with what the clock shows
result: 12:30
